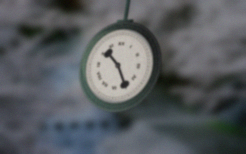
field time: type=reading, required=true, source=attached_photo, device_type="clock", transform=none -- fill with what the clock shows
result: 10:25
